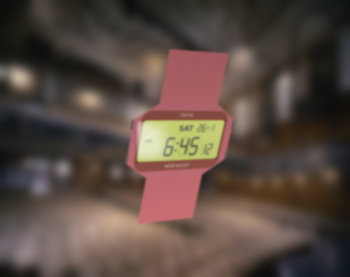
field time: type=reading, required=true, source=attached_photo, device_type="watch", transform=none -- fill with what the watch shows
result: 6:45:12
